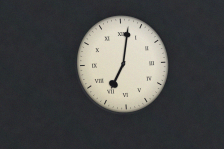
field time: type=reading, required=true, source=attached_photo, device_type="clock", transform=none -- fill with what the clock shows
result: 7:02
